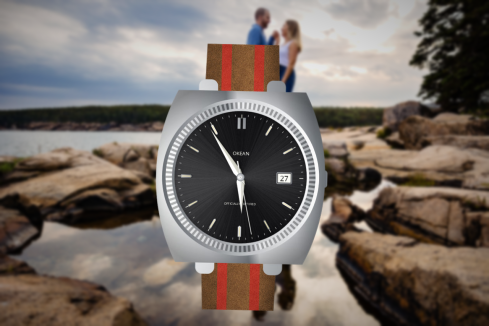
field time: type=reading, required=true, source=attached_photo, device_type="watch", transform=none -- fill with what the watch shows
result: 5:54:28
